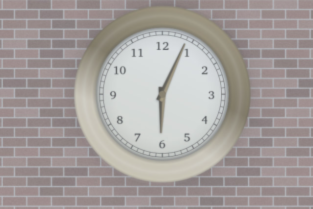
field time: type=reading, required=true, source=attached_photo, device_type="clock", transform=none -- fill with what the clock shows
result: 6:04
